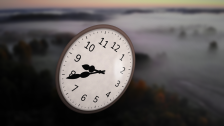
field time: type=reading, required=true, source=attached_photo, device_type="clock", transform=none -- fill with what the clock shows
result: 8:39
